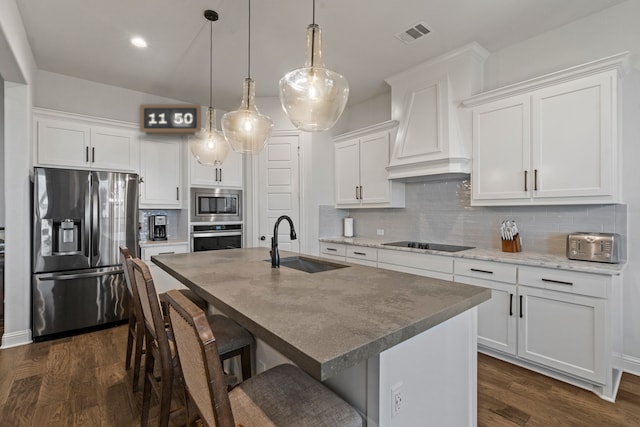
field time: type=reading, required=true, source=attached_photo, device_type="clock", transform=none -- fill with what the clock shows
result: 11:50
